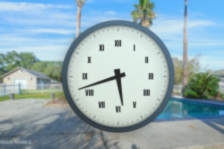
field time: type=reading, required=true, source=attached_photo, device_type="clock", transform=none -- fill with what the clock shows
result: 5:42
